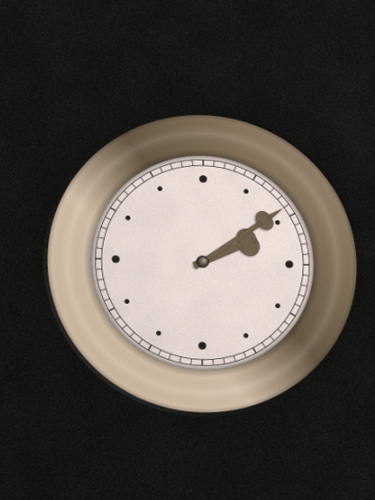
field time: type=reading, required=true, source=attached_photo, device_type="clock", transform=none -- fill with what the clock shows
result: 2:09
